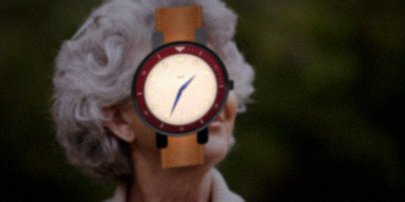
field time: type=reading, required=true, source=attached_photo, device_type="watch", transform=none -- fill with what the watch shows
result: 1:34
